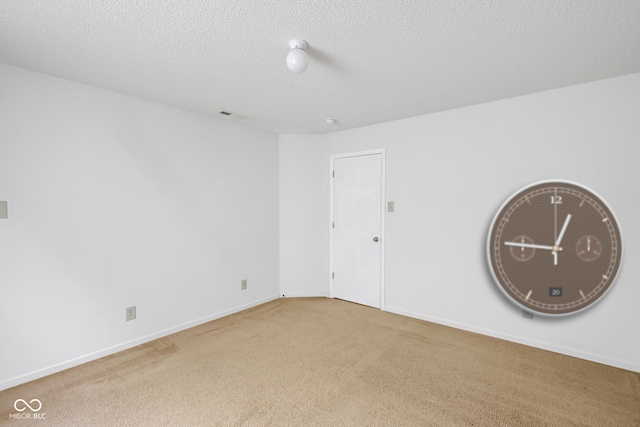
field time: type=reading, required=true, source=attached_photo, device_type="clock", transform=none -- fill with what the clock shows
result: 12:46
